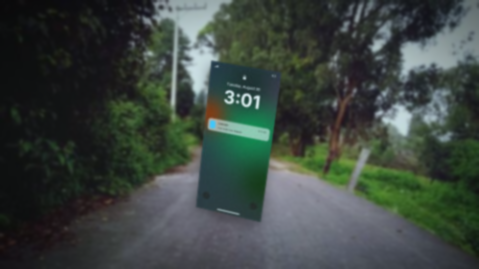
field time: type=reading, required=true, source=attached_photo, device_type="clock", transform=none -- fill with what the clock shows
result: 3:01
